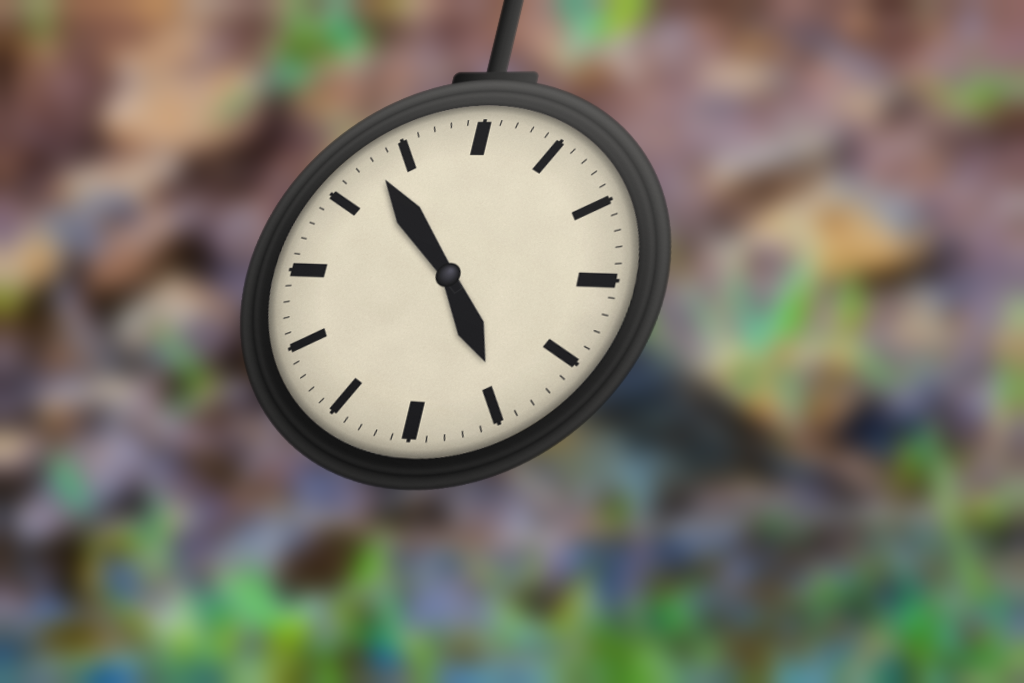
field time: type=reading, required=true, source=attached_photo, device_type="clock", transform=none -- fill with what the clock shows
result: 4:53
